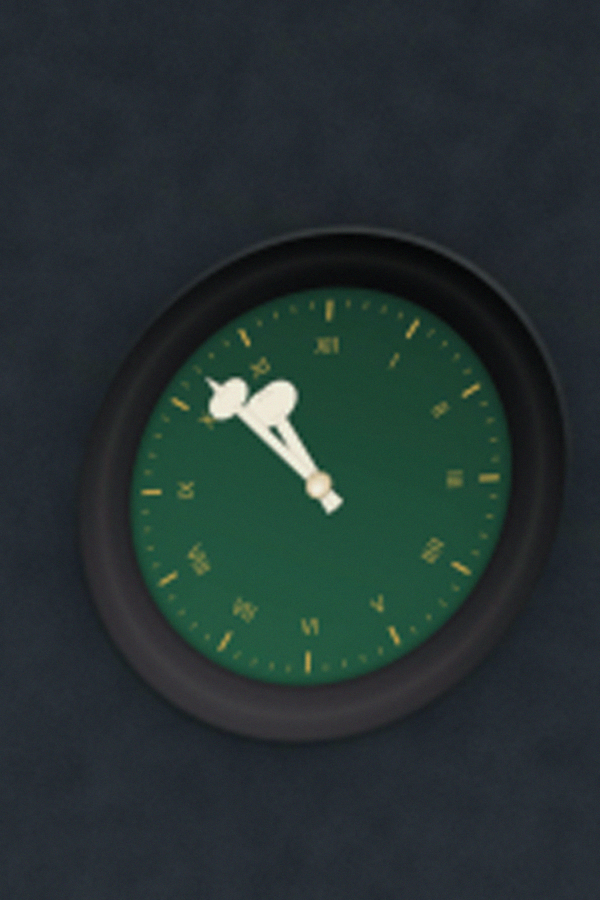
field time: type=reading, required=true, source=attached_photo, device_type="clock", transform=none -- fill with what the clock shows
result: 10:52
